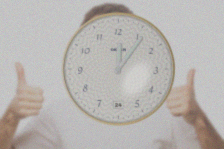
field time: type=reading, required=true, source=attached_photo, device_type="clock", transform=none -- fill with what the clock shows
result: 12:06
